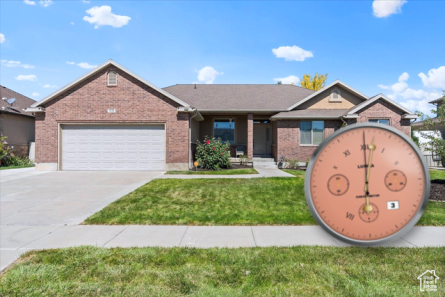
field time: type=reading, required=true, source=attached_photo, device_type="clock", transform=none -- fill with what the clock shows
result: 6:02
